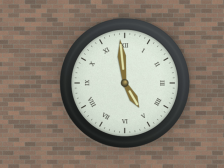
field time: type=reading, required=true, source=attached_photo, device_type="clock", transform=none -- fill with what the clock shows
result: 4:59
